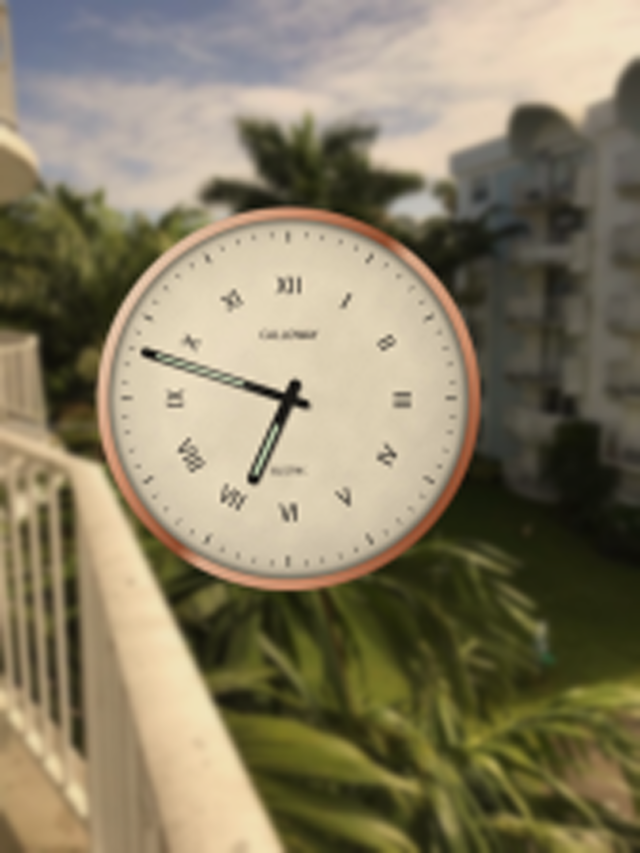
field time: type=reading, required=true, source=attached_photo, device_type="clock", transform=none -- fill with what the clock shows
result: 6:48
